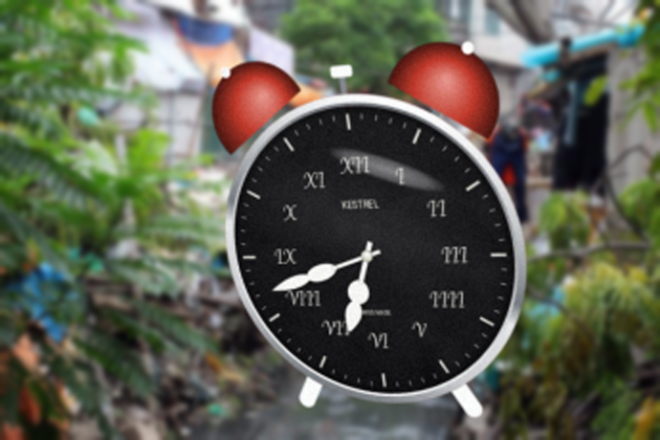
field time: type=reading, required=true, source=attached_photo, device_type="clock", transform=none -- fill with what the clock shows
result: 6:42
